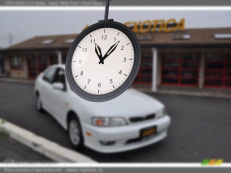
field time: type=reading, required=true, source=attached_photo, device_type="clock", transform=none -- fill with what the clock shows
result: 11:07
